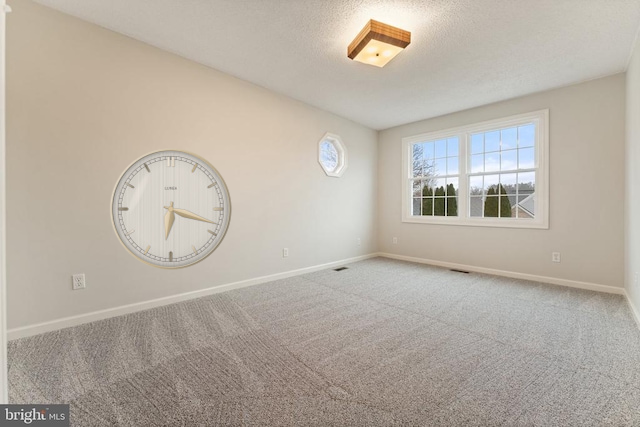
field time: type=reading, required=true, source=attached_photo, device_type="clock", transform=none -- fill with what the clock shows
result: 6:18
